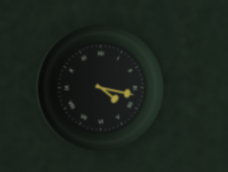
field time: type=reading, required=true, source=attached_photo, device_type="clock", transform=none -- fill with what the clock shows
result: 4:17
